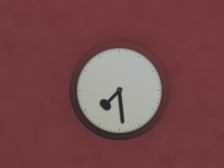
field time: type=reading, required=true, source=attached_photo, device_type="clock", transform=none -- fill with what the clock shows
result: 7:29
